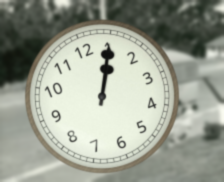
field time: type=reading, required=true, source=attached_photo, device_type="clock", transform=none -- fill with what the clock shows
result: 1:05
